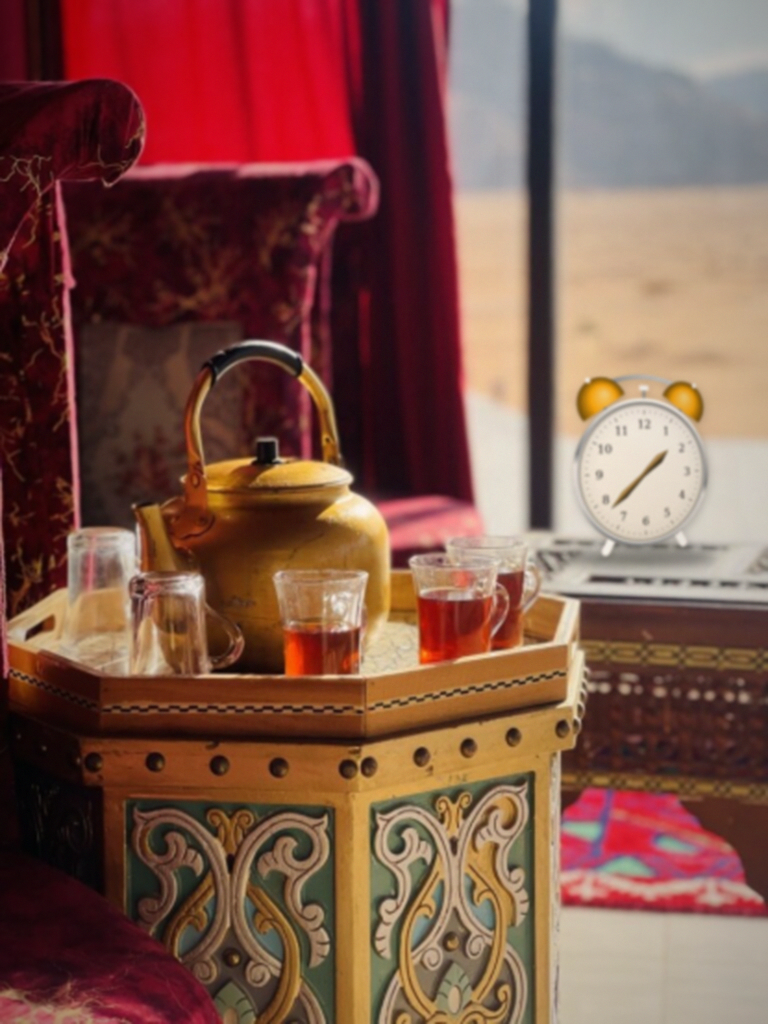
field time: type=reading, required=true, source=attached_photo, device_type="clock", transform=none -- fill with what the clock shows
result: 1:38
